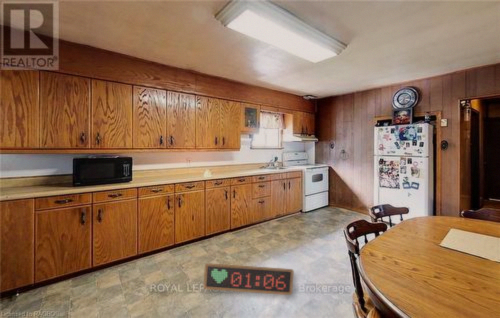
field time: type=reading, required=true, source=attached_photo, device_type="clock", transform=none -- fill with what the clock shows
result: 1:06
